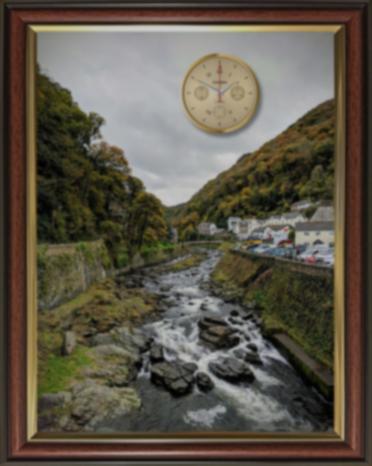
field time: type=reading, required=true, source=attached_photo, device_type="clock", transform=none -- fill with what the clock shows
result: 1:50
